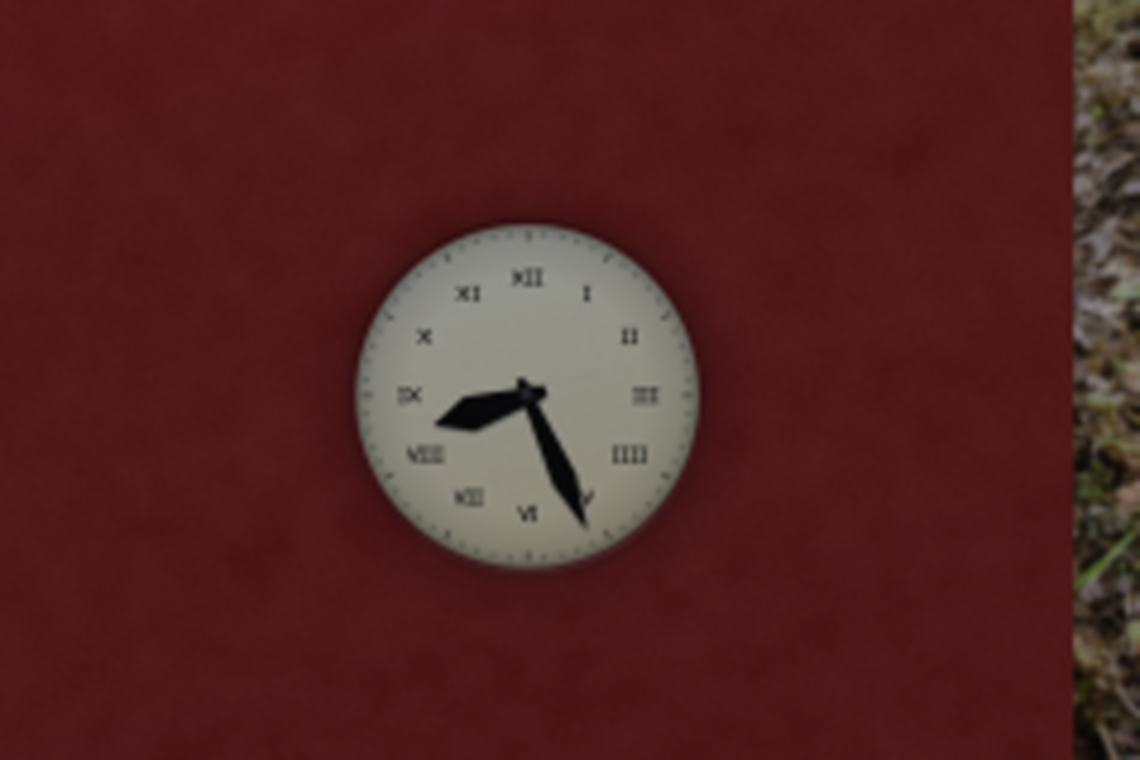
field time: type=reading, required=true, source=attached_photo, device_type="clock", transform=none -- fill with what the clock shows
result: 8:26
